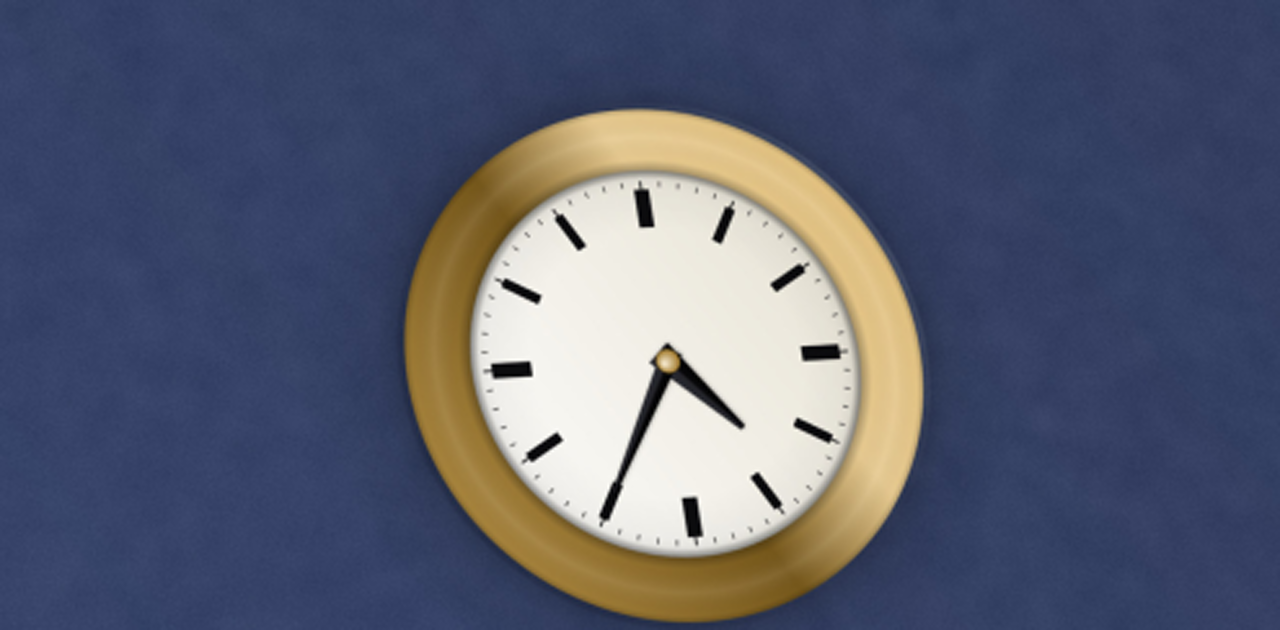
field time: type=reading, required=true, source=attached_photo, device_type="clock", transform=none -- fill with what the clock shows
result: 4:35
